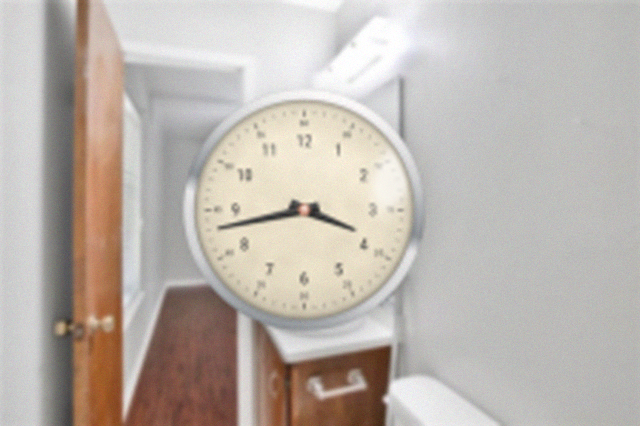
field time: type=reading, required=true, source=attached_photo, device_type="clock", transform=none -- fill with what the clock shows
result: 3:43
